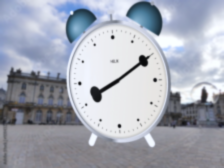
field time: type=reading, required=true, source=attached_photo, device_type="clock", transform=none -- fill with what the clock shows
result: 8:10
